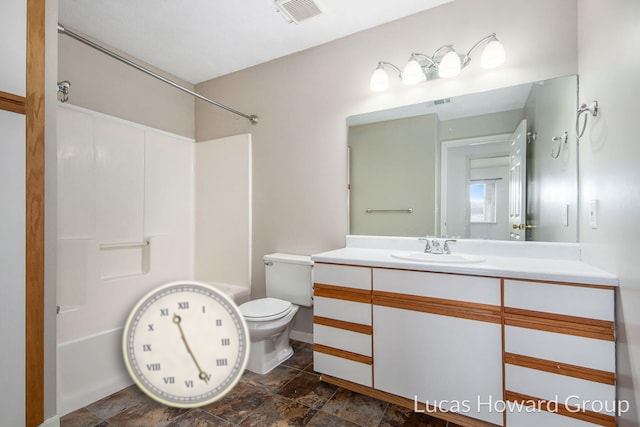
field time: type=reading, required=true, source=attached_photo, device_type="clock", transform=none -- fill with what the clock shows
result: 11:26
